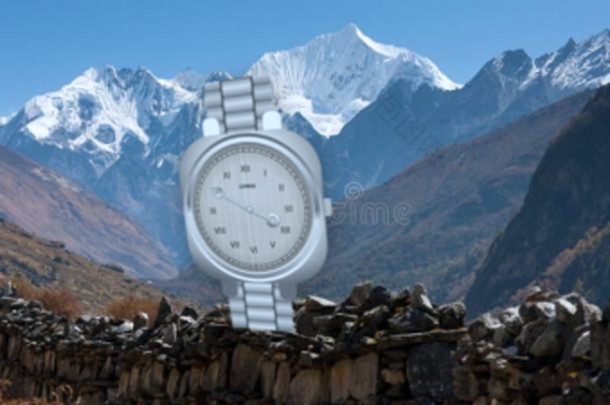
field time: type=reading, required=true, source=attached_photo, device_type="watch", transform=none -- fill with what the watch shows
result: 3:50
